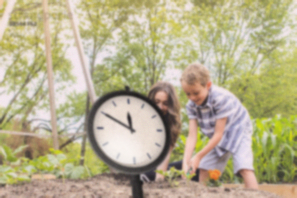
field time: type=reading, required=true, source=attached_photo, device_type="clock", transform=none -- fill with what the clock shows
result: 11:50
